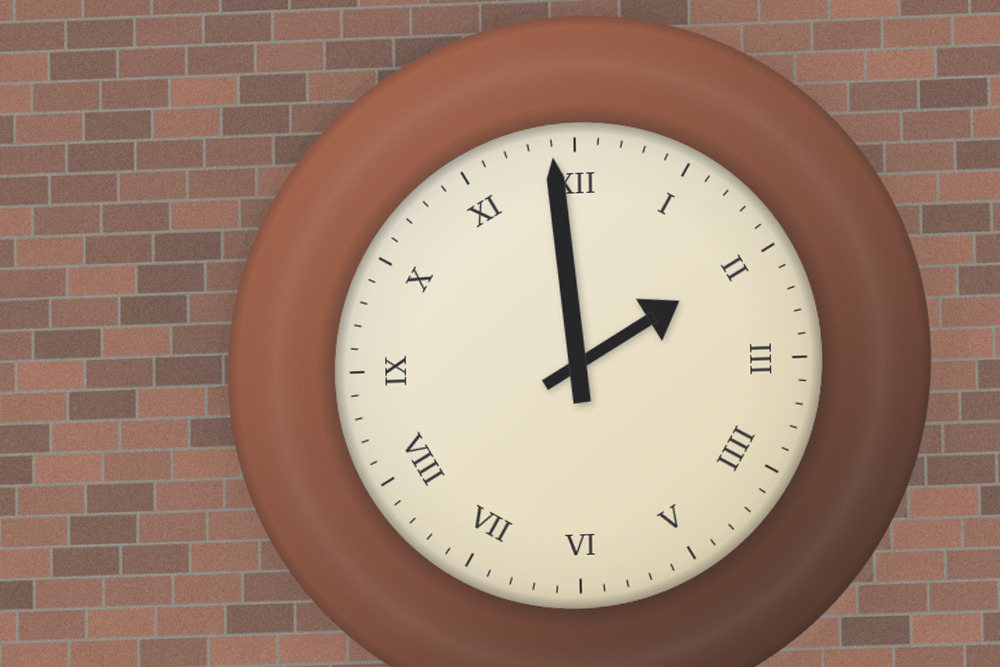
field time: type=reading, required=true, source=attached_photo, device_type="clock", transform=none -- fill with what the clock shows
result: 1:59
